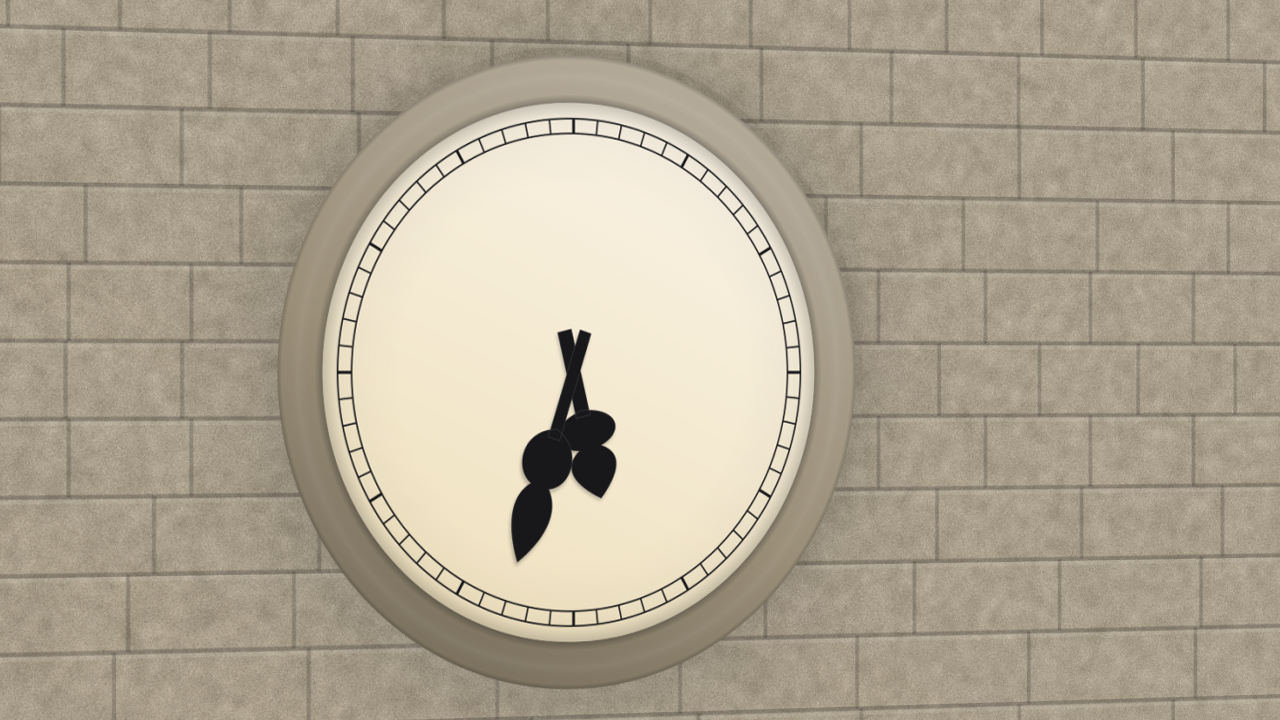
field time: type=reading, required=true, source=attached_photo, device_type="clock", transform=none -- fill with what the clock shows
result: 5:33
